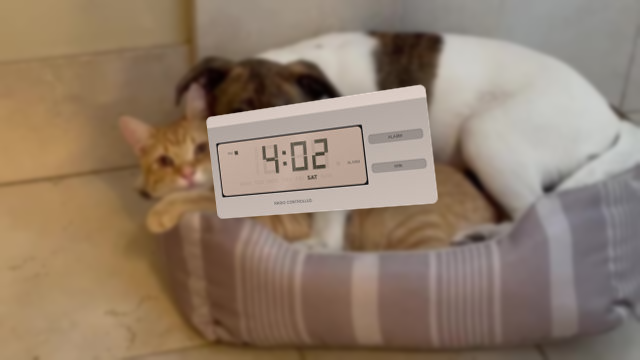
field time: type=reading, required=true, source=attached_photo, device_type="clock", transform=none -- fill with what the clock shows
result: 4:02
